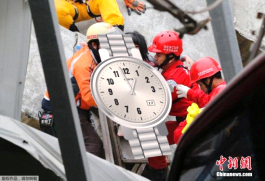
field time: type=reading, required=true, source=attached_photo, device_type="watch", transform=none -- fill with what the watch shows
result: 12:58
